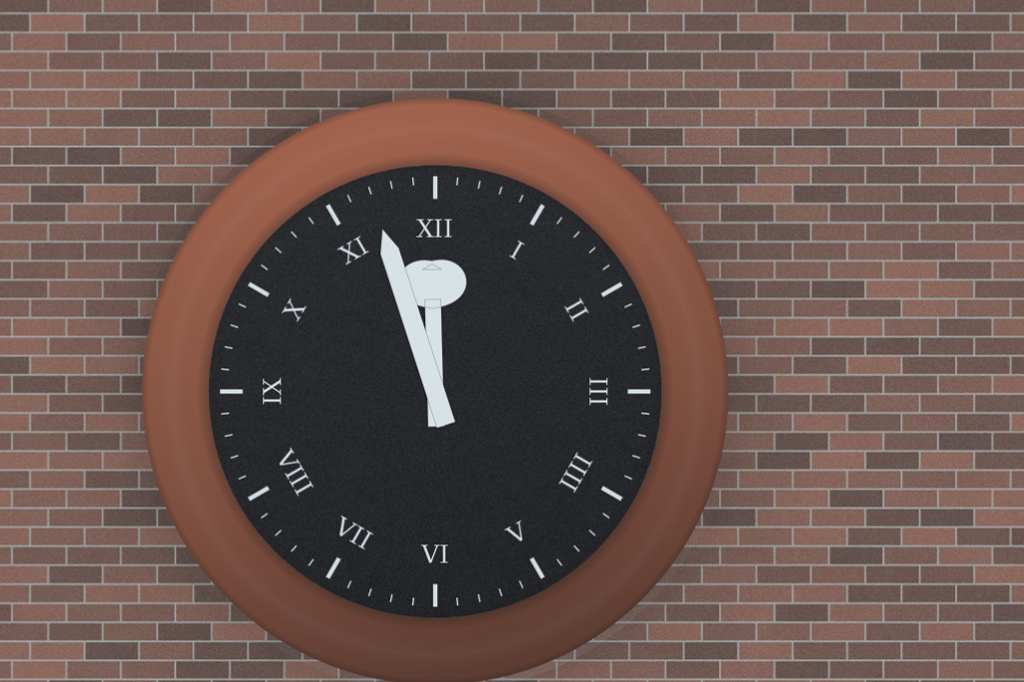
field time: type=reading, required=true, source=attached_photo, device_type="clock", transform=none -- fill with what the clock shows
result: 11:57
